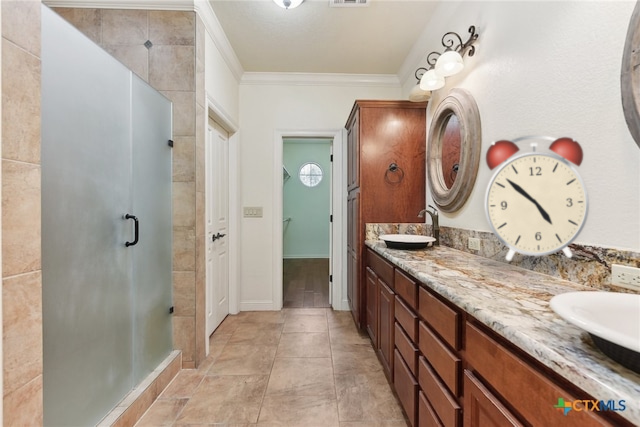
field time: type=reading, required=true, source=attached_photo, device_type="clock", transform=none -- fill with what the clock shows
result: 4:52
